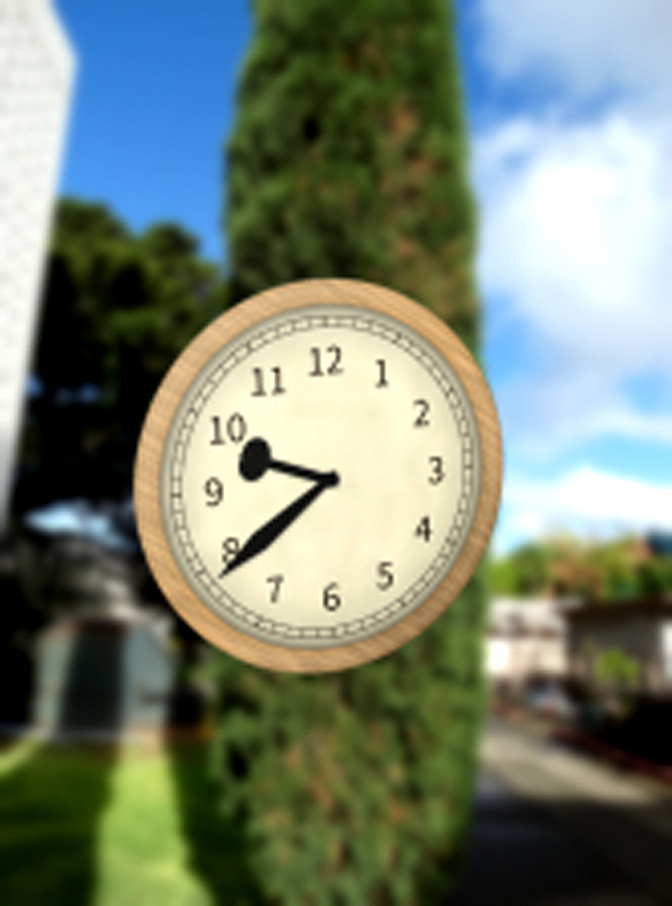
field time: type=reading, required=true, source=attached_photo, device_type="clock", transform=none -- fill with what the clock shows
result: 9:39
